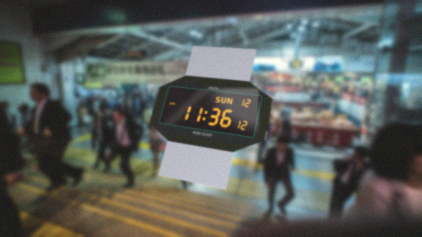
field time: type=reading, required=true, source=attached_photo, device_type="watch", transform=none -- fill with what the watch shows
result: 11:36
